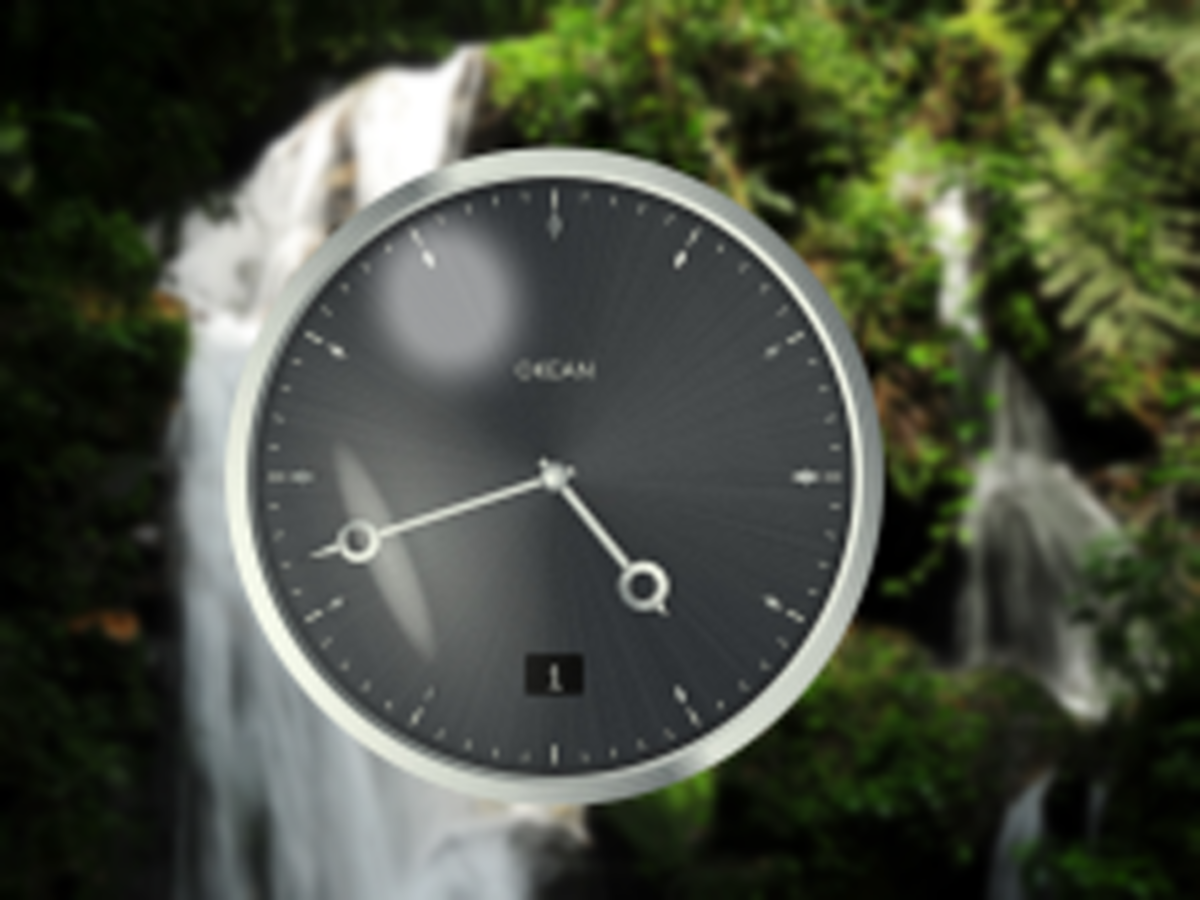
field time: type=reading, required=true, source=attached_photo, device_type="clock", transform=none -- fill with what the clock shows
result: 4:42
